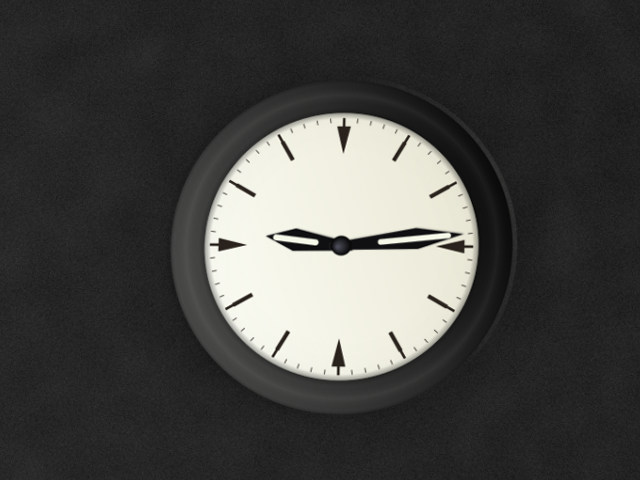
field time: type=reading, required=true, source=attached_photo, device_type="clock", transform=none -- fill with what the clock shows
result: 9:14
